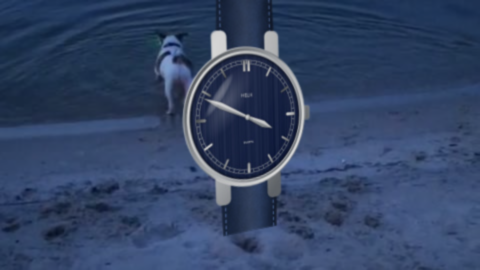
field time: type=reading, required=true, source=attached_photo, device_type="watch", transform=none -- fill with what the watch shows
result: 3:49
